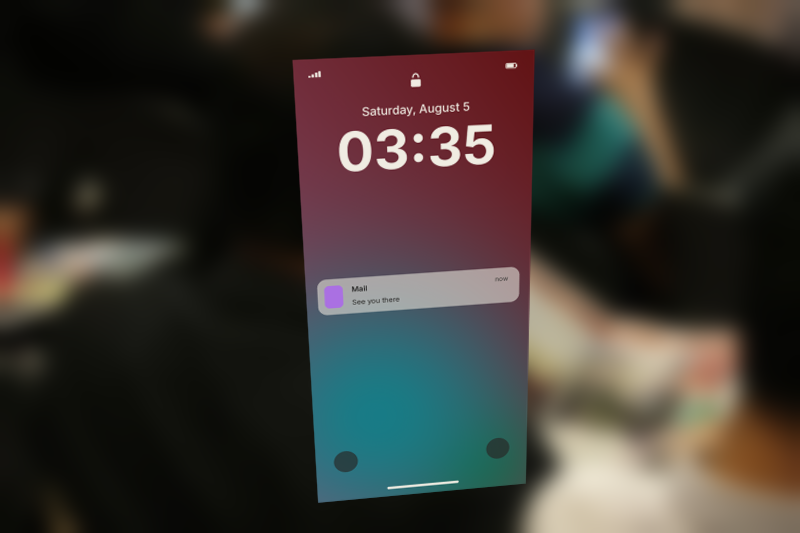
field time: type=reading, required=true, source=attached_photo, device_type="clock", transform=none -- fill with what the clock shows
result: 3:35
